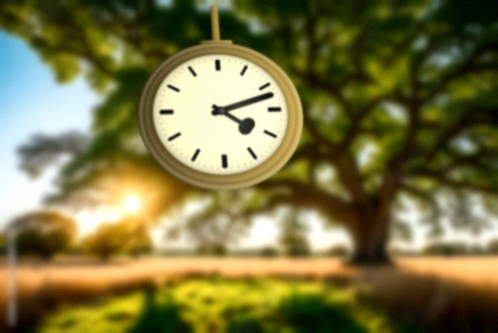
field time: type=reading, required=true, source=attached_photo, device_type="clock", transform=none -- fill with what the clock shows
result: 4:12
